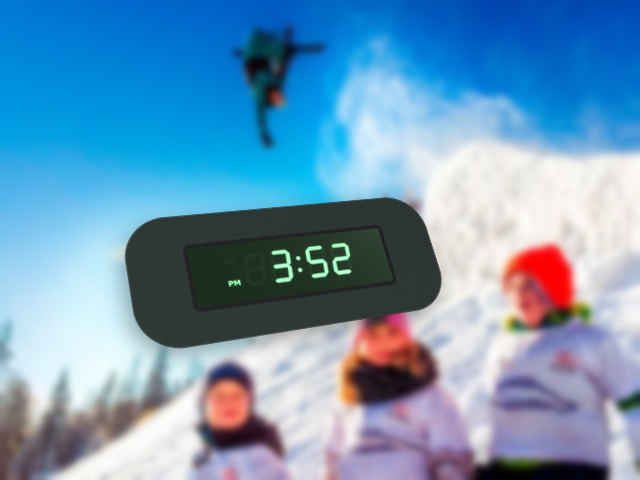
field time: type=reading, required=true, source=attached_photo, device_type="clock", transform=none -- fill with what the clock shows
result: 3:52
